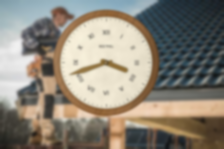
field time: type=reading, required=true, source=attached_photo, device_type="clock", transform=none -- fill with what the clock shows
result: 3:42
